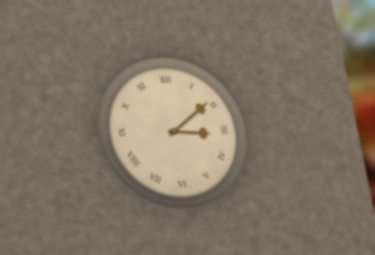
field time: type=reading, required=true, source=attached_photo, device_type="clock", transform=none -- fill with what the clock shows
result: 3:09
